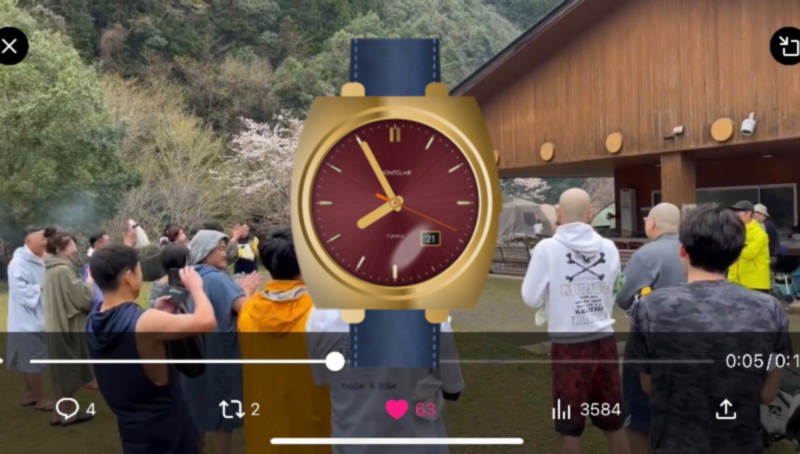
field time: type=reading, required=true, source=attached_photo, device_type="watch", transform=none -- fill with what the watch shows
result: 7:55:19
